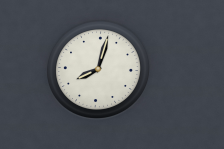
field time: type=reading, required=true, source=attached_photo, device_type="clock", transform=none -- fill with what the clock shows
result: 8:02
